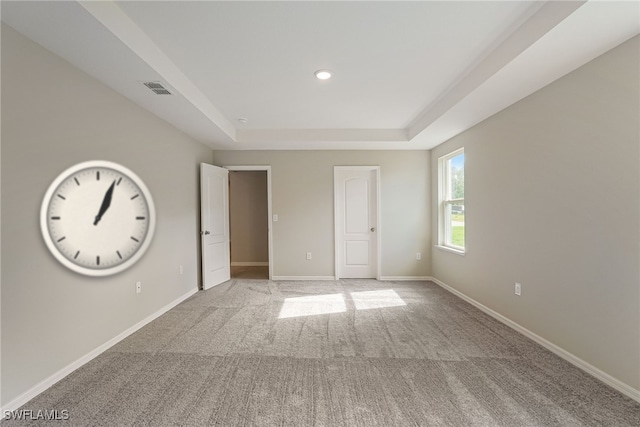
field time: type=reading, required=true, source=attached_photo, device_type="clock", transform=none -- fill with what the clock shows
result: 1:04
